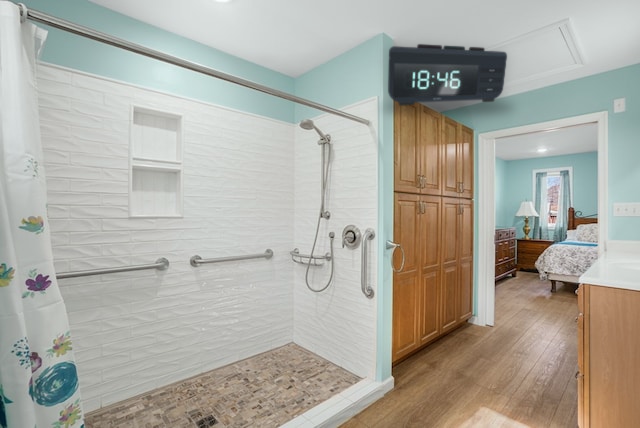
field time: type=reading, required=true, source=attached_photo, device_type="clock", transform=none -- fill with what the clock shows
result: 18:46
